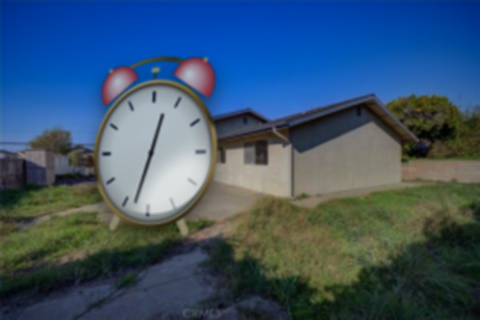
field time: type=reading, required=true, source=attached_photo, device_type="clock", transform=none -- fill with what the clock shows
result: 12:33
